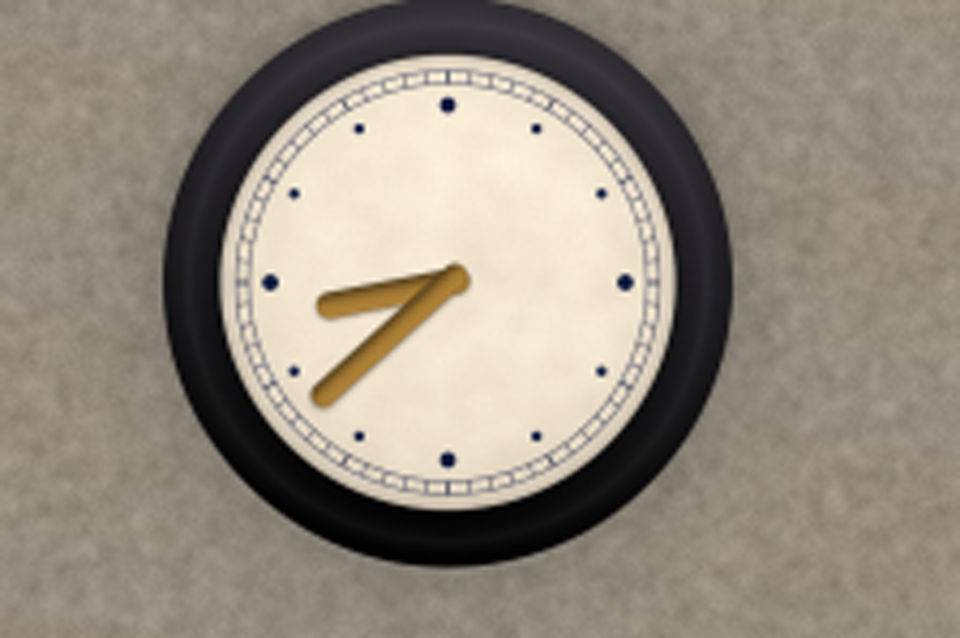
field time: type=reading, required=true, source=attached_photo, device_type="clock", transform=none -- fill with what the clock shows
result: 8:38
